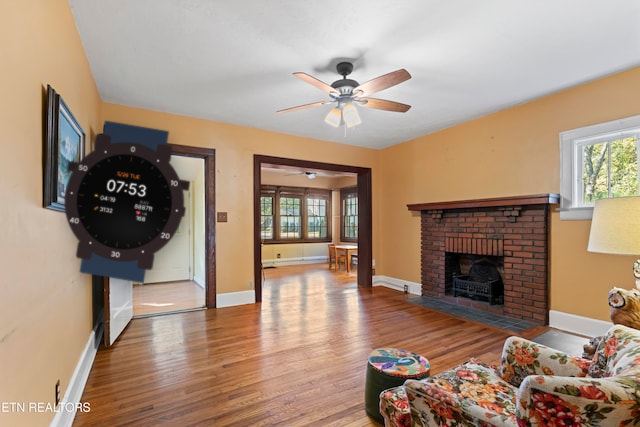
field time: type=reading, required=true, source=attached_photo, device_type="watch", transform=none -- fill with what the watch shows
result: 7:53
